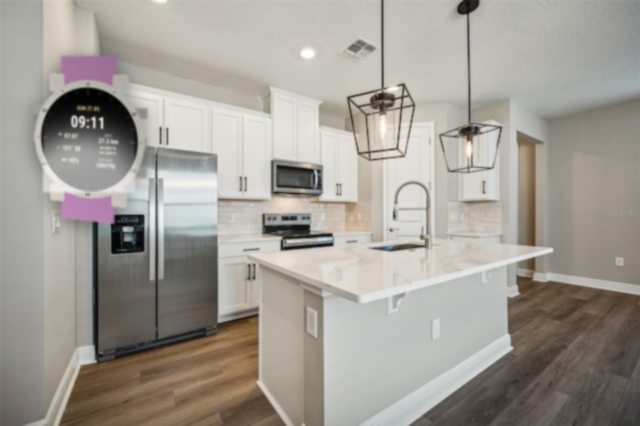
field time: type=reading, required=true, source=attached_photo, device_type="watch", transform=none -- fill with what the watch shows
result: 9:11
